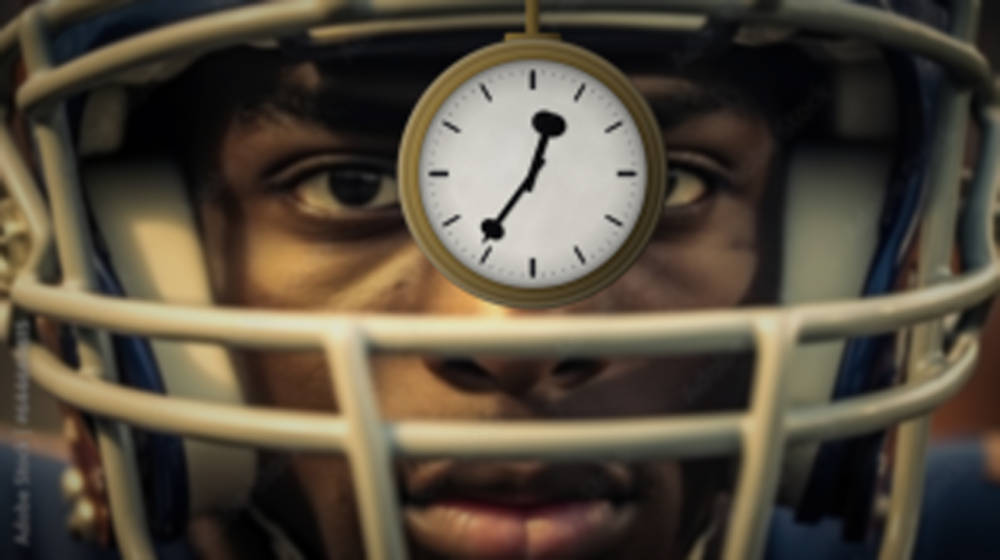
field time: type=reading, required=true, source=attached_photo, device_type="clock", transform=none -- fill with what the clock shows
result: 12:36
